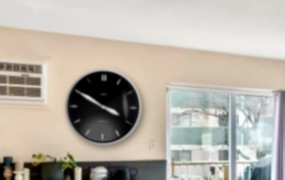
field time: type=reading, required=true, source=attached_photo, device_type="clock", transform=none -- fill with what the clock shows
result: 3:50
